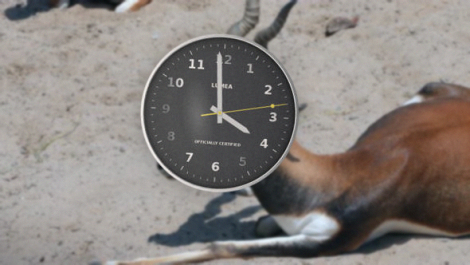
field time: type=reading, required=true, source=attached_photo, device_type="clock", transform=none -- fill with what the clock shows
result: 3:59:13
